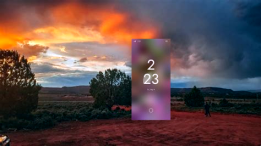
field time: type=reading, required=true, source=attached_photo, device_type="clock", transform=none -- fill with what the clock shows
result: 2:23
